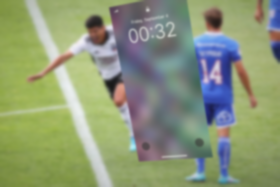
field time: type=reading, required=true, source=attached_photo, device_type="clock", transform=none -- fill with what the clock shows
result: 0:32
